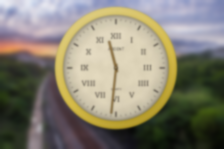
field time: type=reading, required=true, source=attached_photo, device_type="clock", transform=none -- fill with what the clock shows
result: 11:31
